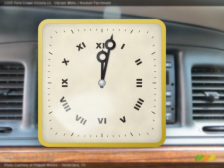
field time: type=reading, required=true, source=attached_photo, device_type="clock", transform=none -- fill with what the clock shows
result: 12:02
